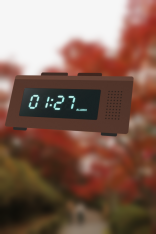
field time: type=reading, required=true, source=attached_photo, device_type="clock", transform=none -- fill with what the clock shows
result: 1:27
